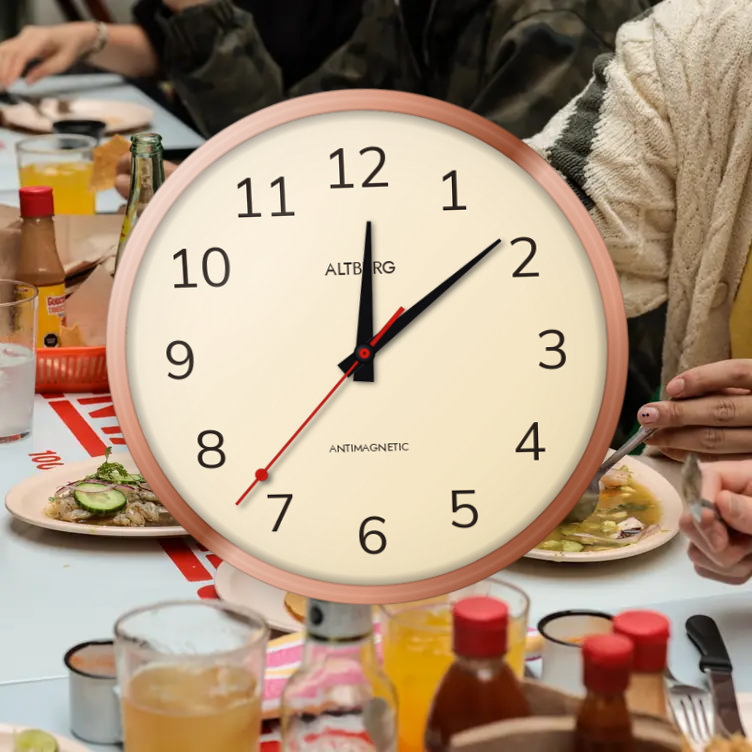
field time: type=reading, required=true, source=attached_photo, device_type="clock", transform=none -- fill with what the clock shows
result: 12:08:37
